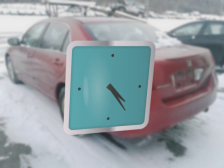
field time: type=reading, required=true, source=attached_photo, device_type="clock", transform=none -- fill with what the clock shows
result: 4:24
